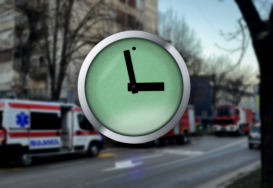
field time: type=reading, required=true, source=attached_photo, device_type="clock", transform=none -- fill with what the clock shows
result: 2:58
